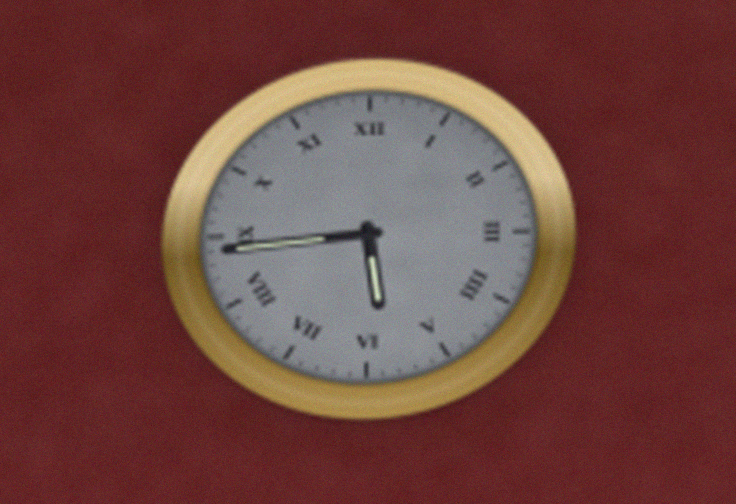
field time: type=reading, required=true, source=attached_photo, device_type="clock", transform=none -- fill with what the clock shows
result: 5:44
